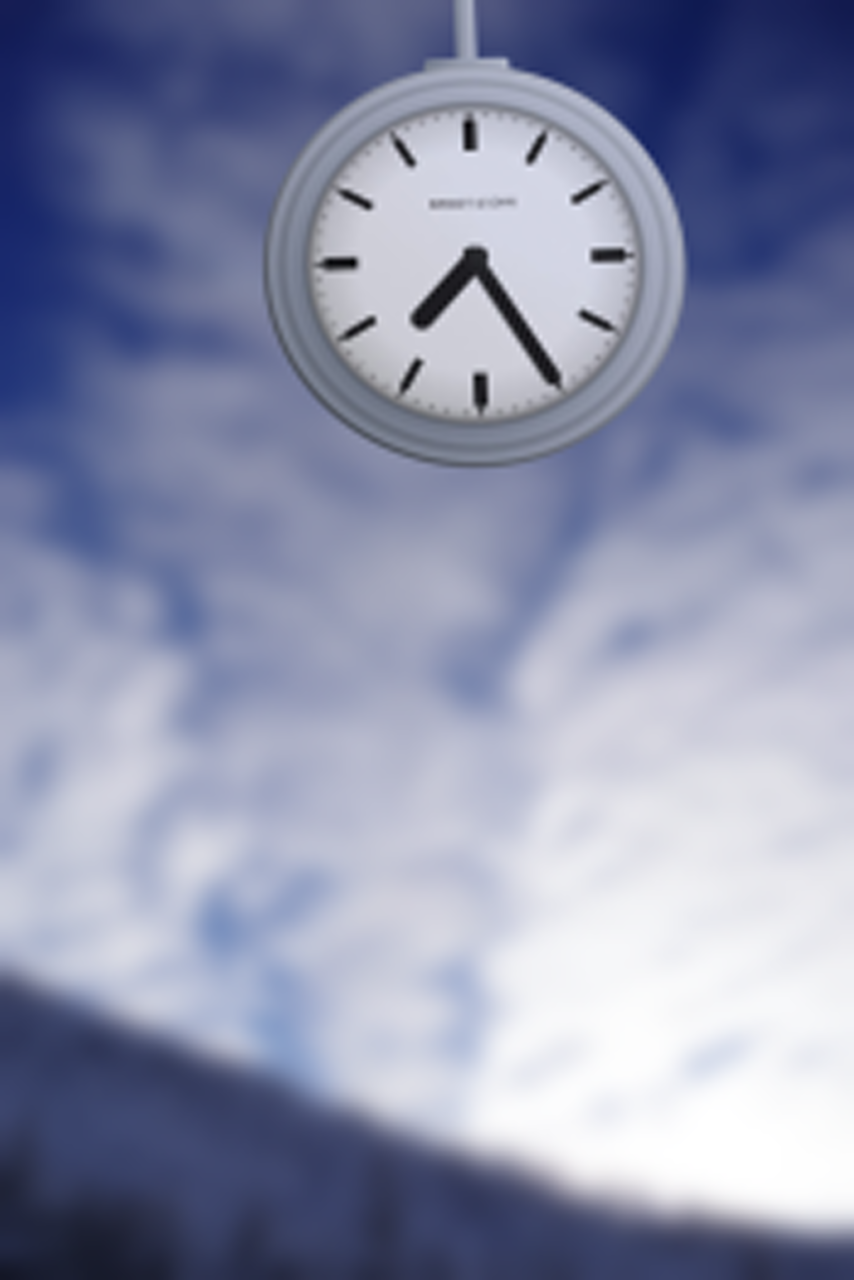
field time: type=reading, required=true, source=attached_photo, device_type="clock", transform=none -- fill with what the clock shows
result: 7:25
